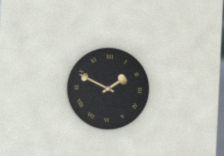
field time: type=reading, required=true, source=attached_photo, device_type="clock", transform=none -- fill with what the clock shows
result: 1:49
